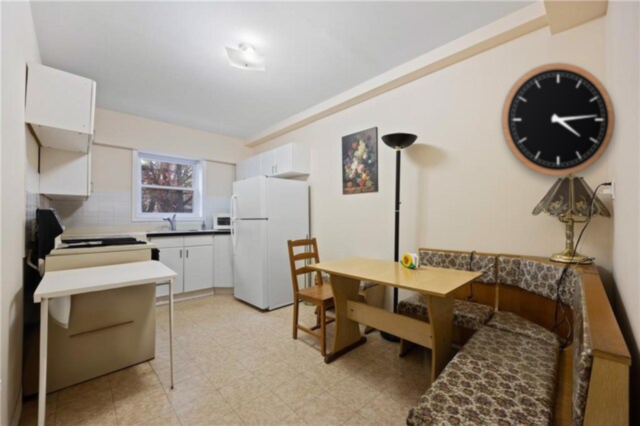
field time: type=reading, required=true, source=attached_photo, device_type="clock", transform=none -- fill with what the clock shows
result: 4:14
